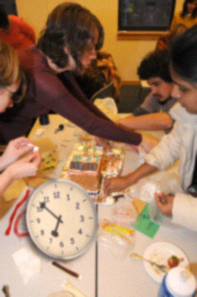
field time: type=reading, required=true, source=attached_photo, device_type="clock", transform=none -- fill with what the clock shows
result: 6:52
